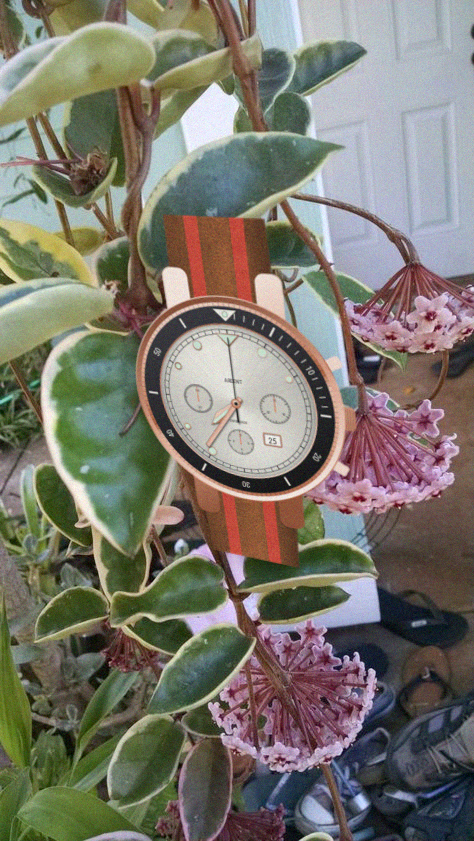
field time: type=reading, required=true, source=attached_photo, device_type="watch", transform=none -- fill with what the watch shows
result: 7:36
